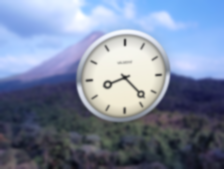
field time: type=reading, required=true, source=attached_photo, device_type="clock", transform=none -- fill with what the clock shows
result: 8:23
